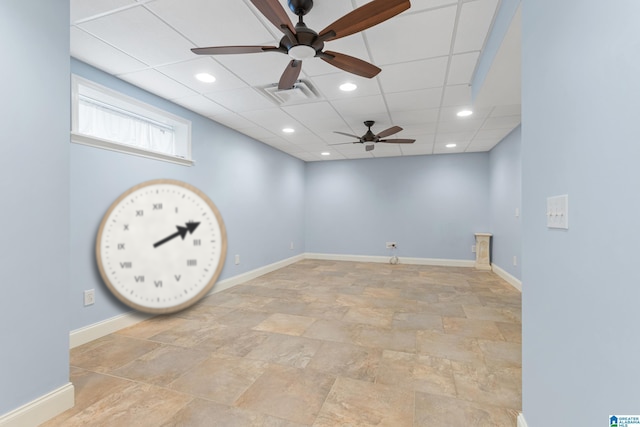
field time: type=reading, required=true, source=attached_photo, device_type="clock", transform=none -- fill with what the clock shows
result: 2:11
